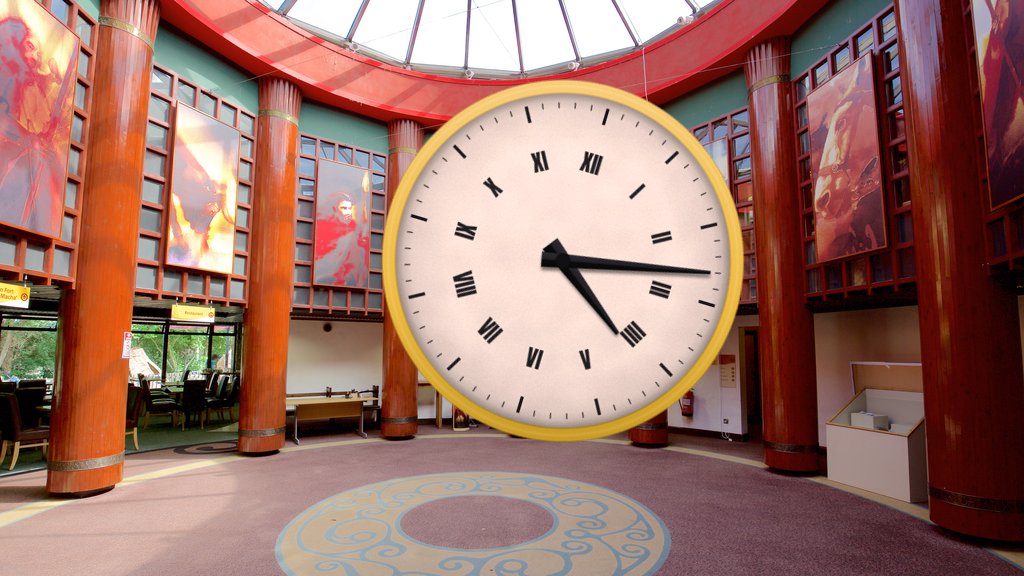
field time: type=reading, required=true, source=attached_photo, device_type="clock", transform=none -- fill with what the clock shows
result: 4:13
